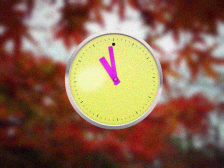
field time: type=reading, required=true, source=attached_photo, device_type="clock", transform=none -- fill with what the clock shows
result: 10:59
